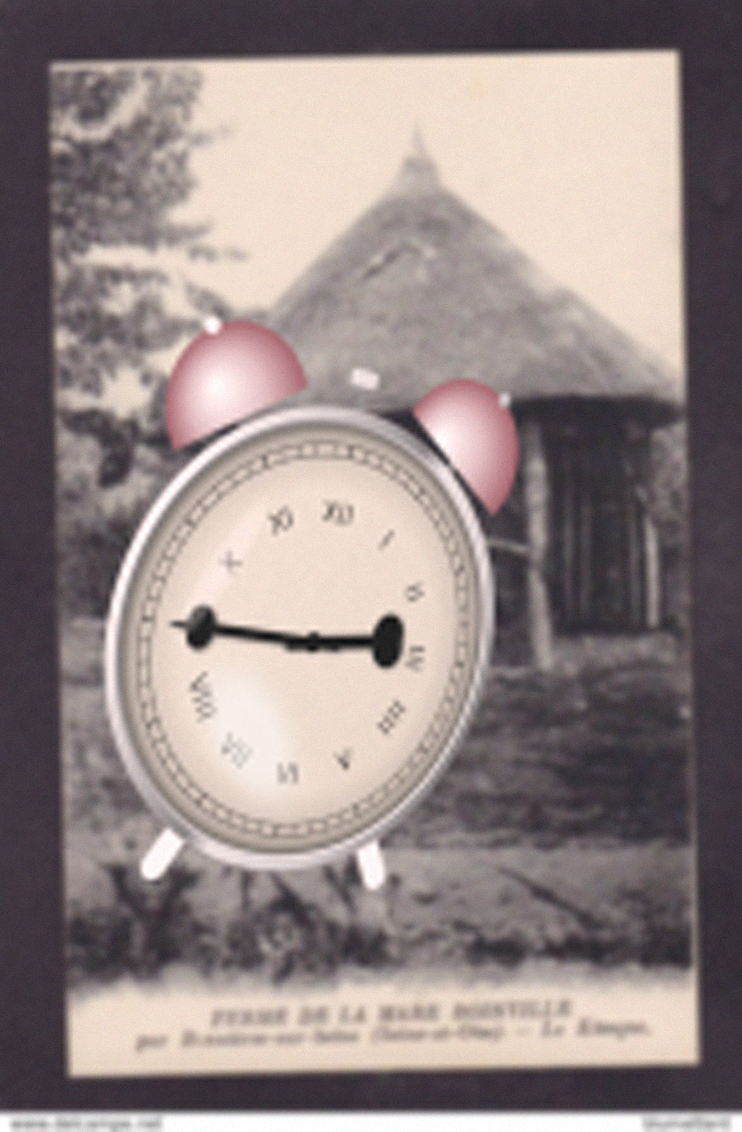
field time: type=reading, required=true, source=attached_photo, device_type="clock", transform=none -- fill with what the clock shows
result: 2:45
